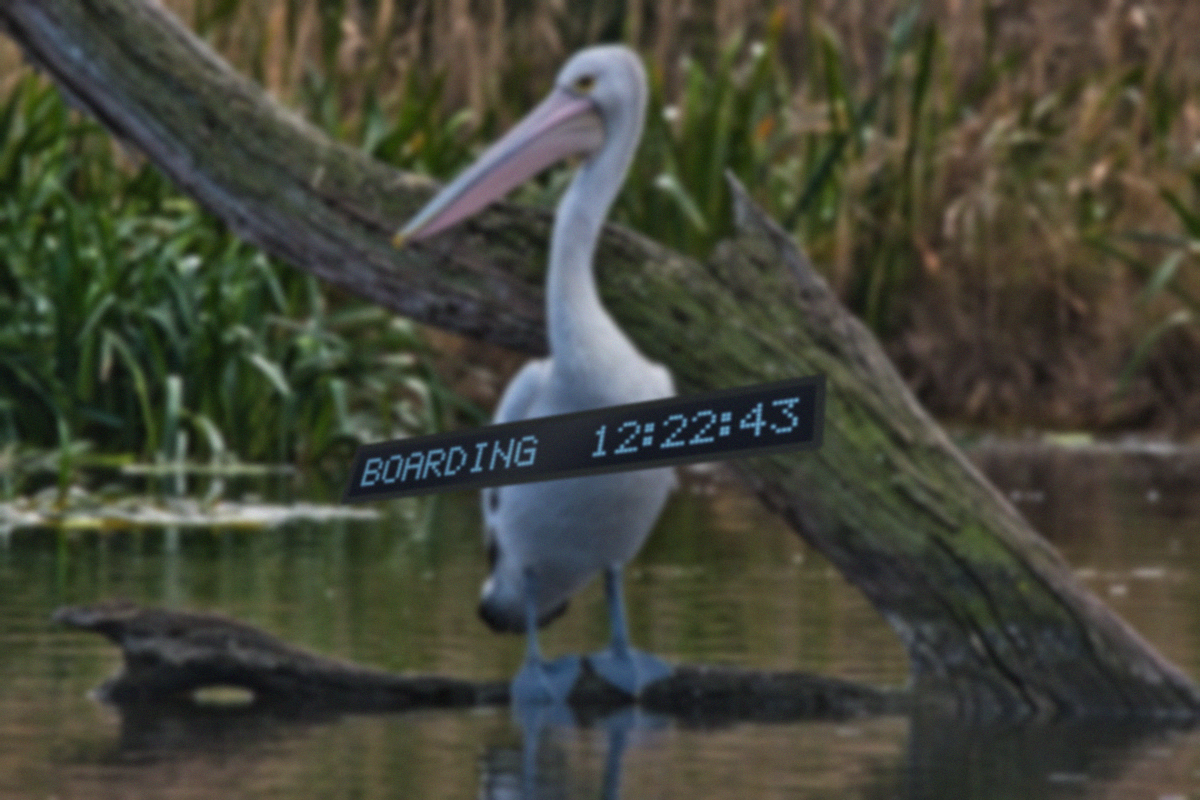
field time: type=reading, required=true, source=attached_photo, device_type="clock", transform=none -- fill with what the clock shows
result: 12:22:43
